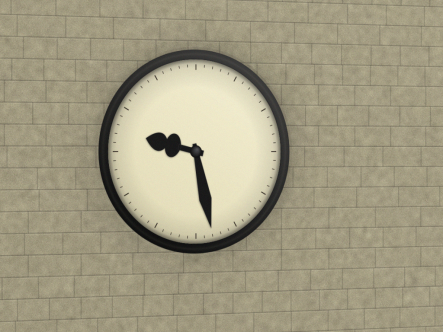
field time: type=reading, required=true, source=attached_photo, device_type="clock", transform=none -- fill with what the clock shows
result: 9:28
